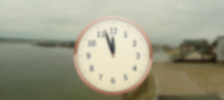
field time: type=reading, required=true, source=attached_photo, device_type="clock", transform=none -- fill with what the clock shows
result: 11:57
